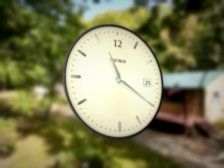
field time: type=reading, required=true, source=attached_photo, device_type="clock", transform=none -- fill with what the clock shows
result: 11:20
